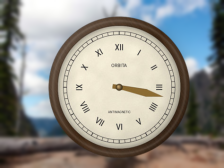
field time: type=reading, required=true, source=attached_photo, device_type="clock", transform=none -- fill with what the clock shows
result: 3:17
